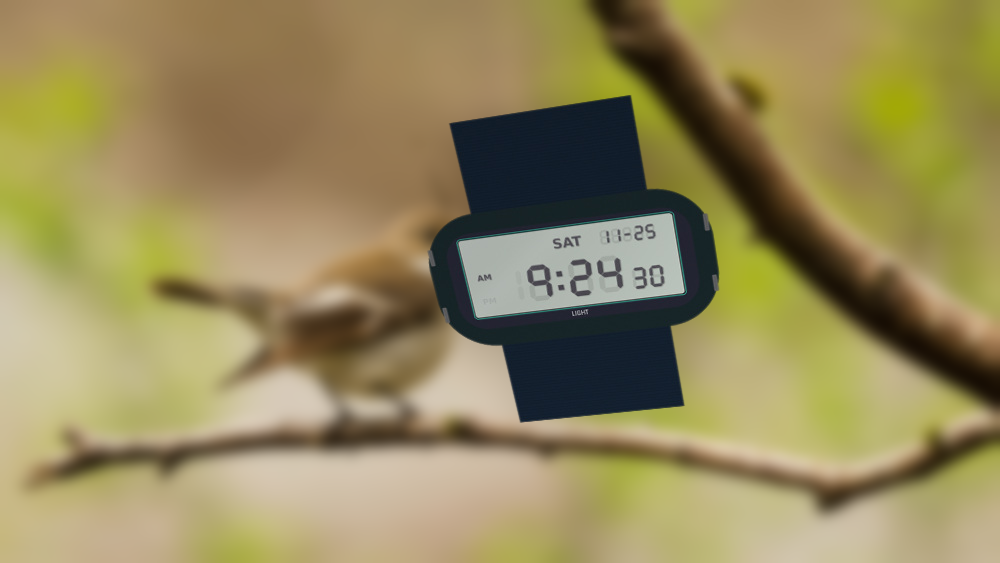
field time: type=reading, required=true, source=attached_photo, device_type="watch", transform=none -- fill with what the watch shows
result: 9:24:30
